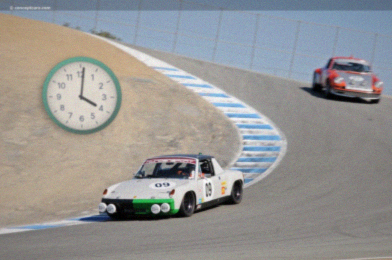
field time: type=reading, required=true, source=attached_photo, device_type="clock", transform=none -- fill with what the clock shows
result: 4:01
